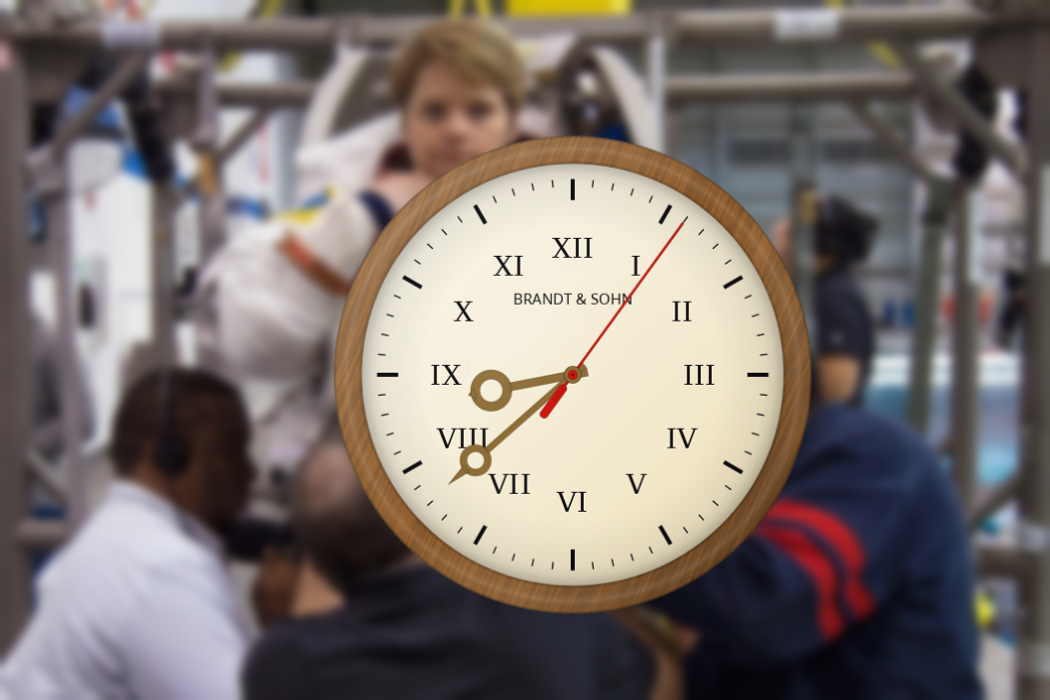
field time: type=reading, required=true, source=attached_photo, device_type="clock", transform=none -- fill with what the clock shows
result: 8:38:06
